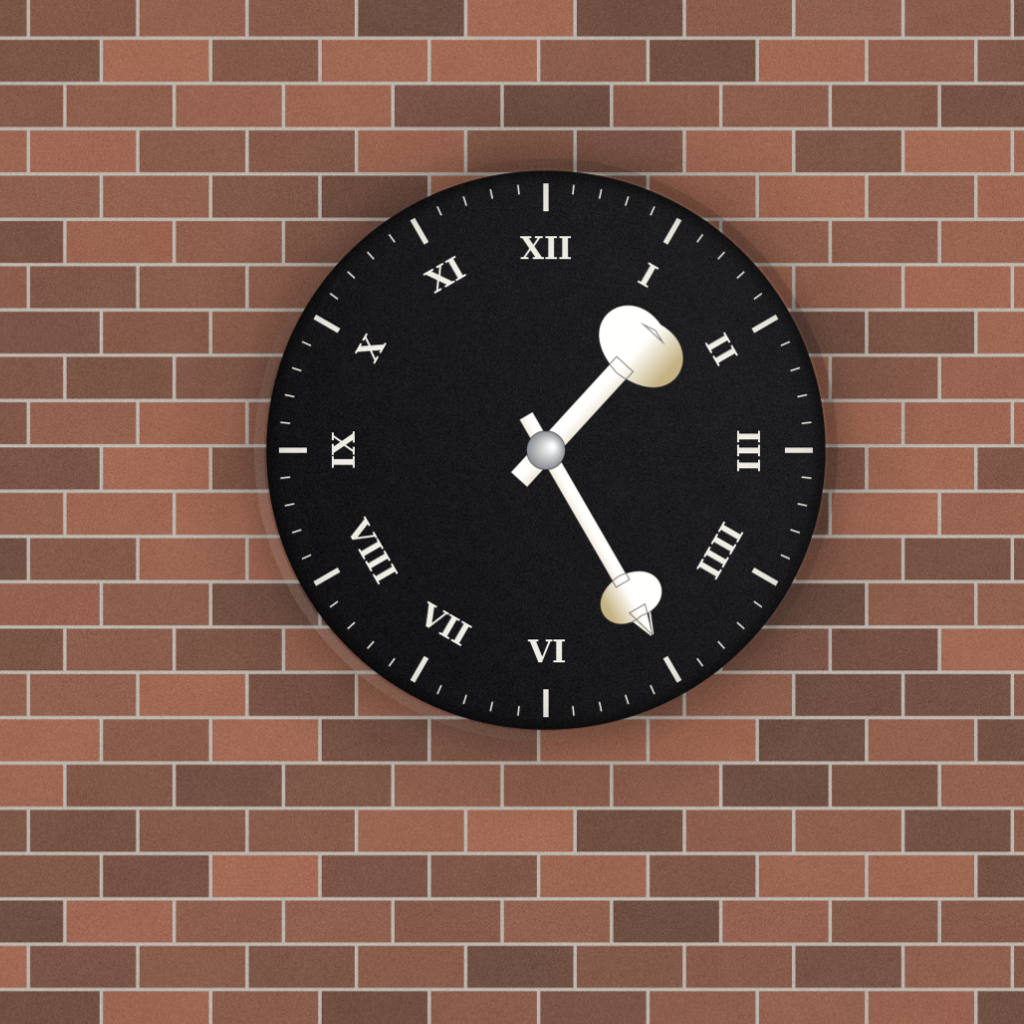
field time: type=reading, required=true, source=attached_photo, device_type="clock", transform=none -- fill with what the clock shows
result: 1:25
